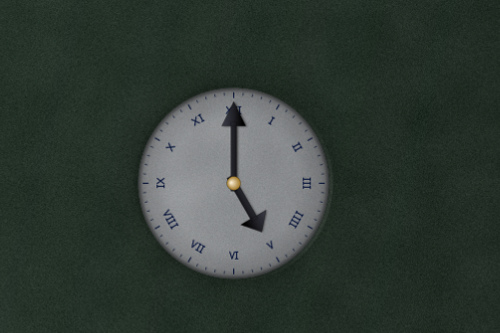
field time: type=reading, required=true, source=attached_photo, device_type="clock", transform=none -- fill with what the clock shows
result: 5:00
